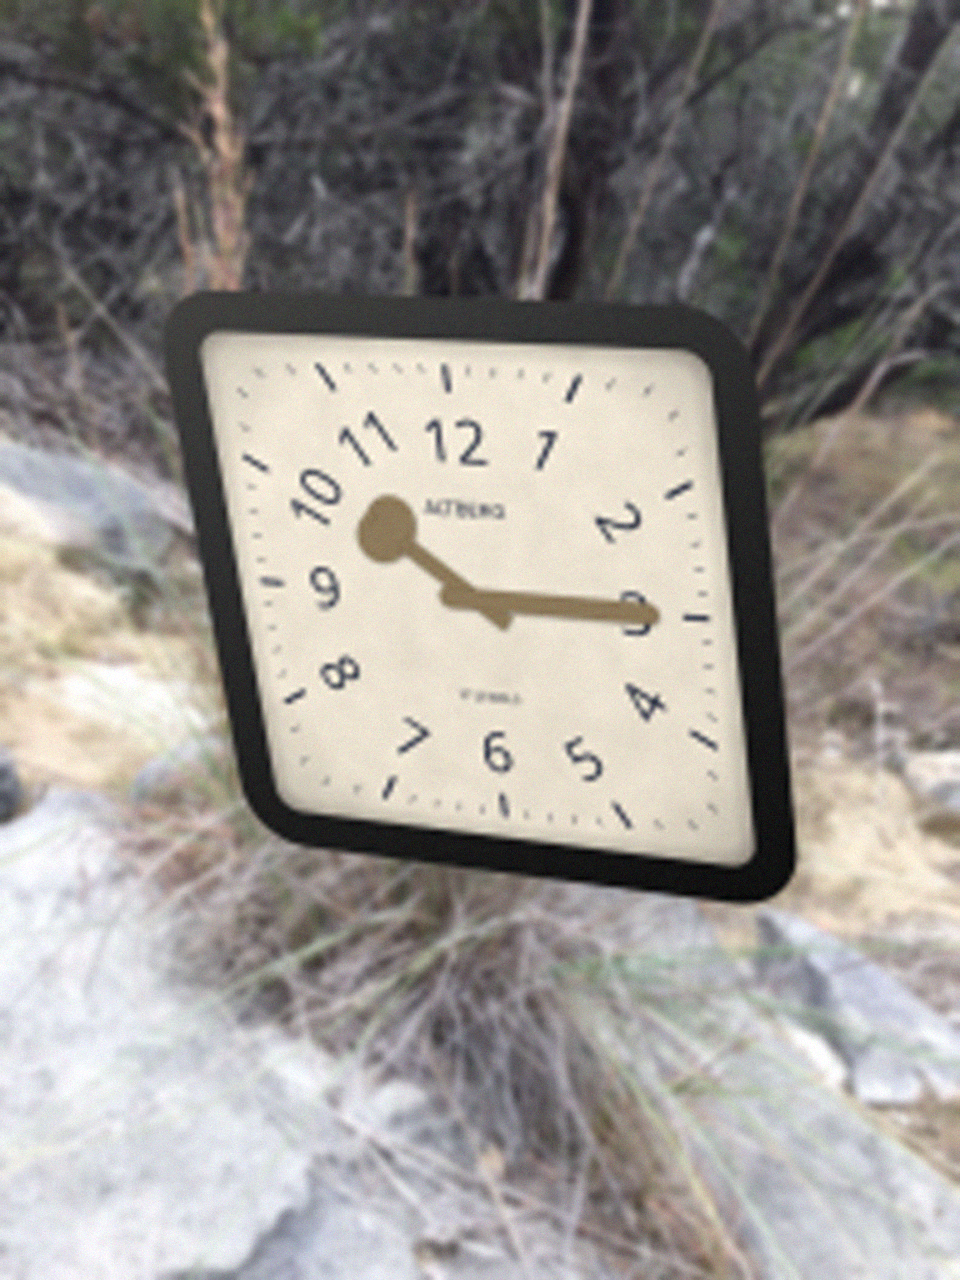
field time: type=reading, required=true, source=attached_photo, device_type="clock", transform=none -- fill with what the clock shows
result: 10:15
